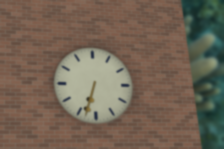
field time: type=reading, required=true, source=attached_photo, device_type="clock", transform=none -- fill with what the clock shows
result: 6:33
